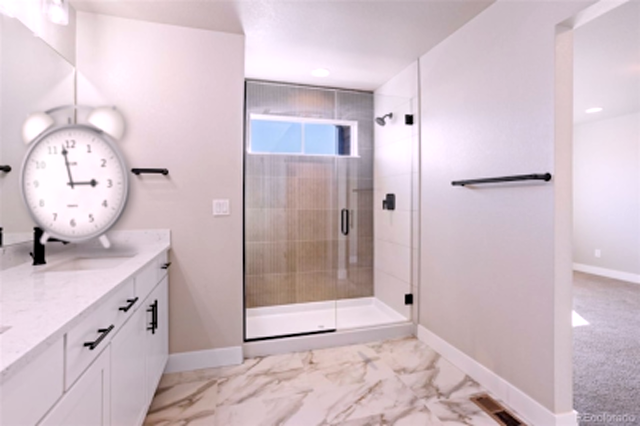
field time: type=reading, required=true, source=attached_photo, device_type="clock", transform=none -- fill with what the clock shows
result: 2:58
